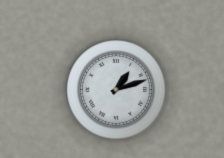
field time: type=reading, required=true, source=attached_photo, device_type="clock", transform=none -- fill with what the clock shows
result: 1:12
